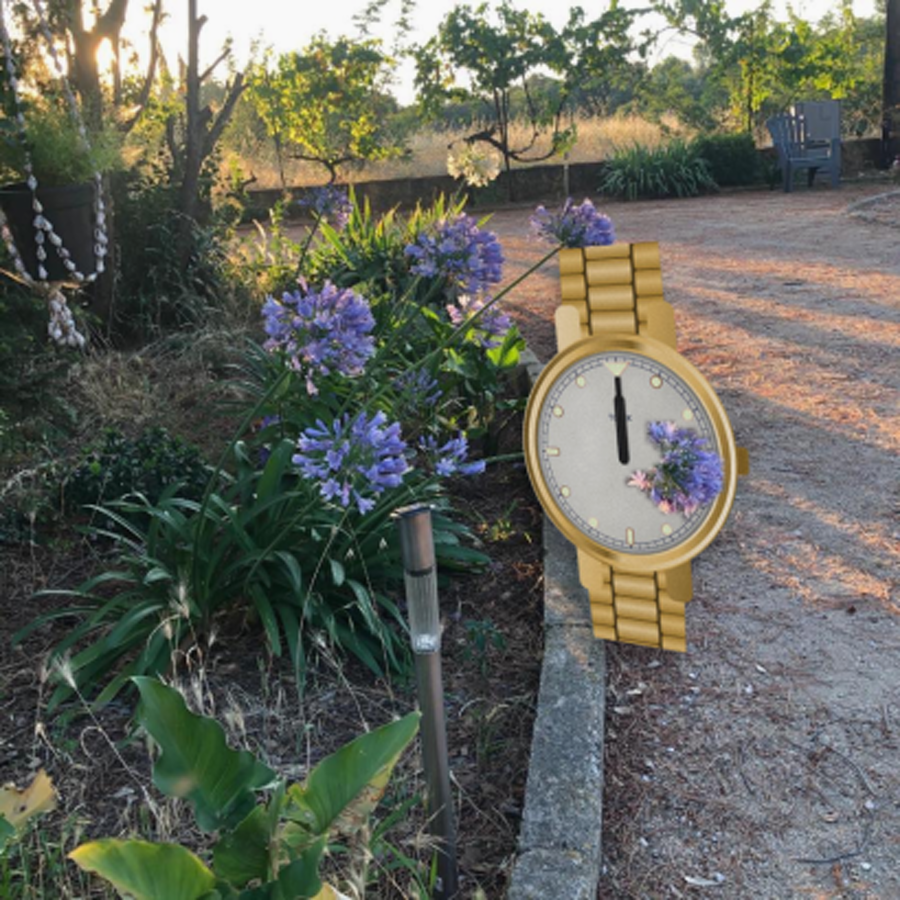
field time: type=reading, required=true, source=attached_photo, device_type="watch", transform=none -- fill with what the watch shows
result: 12:00
